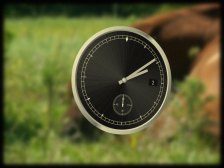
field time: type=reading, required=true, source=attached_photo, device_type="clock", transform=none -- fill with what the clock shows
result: 2:09
